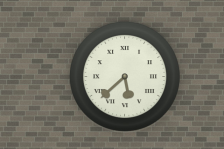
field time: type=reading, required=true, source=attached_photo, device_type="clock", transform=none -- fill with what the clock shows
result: 5:38
